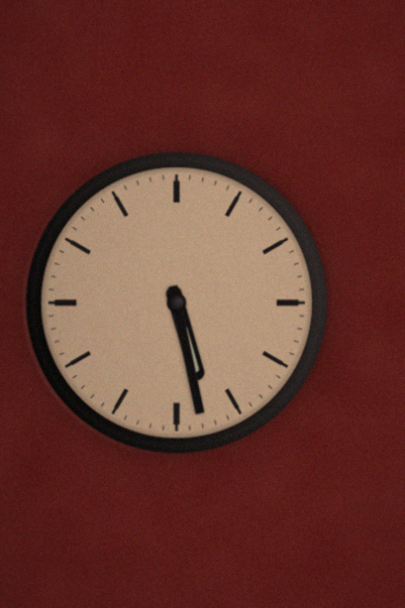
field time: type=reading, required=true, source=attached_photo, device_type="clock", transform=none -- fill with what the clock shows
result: 5:28
